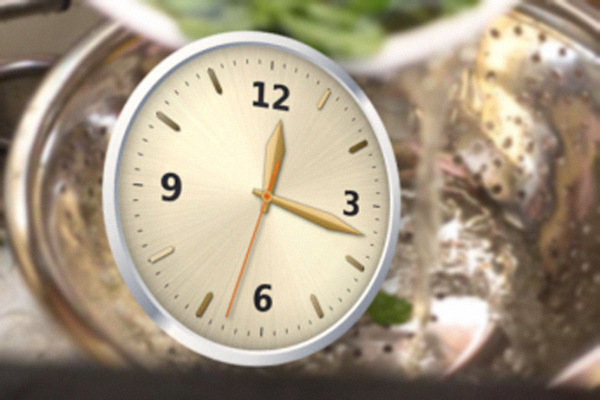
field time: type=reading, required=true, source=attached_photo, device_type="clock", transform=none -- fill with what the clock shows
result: 12:17:33
